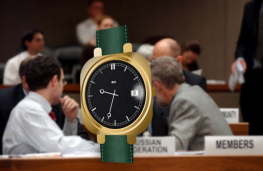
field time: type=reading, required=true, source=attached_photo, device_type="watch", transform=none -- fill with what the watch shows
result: 9:33
